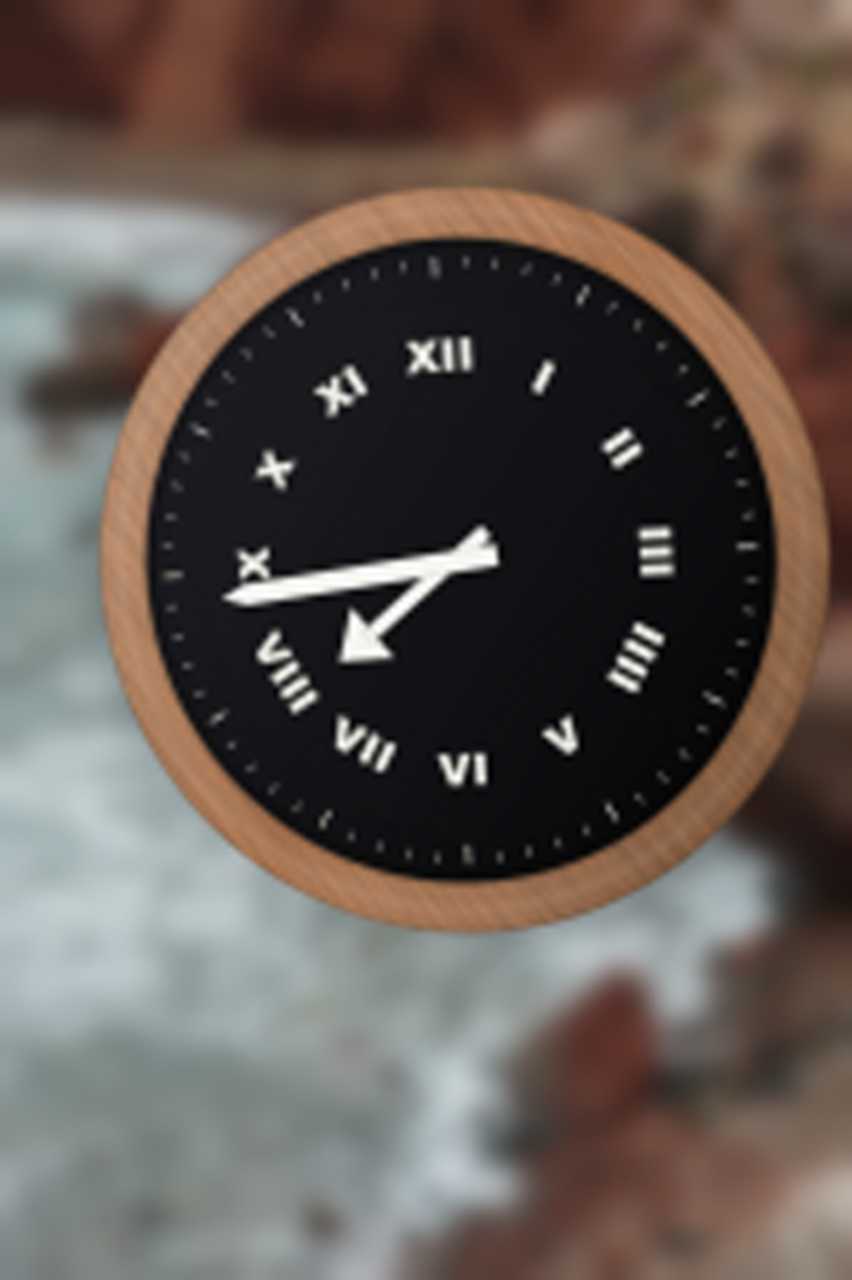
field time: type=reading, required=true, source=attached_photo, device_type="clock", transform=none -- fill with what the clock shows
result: 7:44
